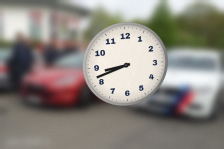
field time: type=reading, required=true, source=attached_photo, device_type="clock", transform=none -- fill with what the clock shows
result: 8:42
